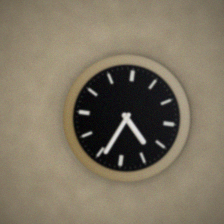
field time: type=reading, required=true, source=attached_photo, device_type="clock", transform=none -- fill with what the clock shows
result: 4:34
